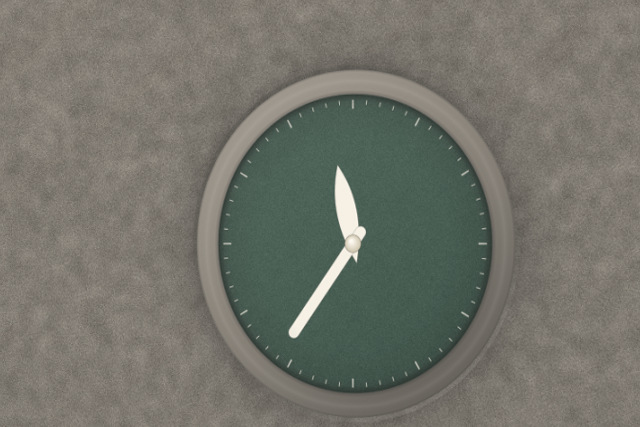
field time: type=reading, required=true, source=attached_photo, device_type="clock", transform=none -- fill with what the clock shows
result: 11:36
